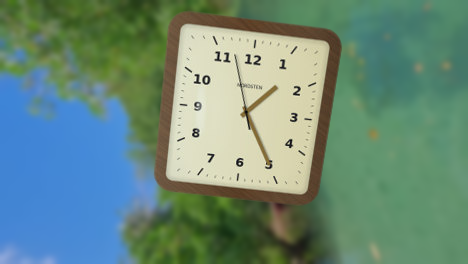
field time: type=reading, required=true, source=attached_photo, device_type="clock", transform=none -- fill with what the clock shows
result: 1:24:57
